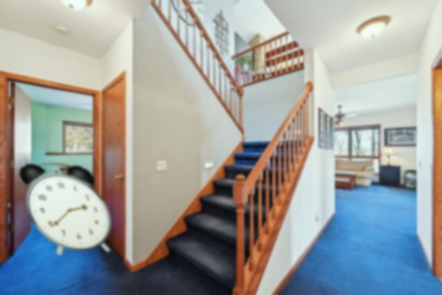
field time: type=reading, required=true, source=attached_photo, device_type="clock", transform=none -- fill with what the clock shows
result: 2:39
